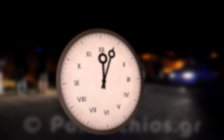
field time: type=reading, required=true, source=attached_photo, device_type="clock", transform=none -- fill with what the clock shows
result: 12:04
